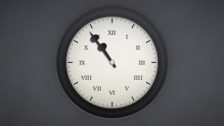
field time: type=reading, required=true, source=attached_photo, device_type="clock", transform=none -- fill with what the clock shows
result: 10:54
